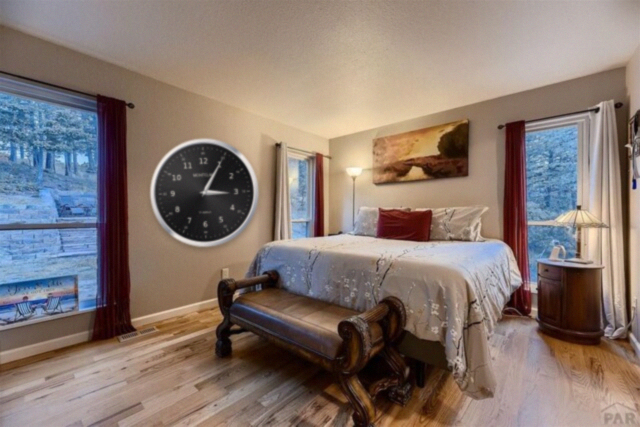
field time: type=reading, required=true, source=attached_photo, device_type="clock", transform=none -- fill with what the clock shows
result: 3:05
